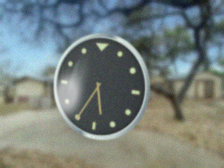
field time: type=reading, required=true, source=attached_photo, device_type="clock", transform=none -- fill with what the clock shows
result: 5:35
